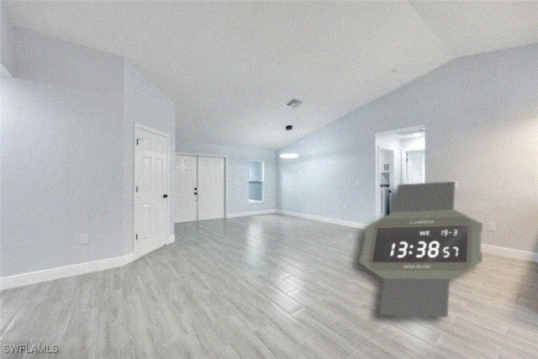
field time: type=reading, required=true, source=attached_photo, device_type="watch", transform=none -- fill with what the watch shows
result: 13:38:57
